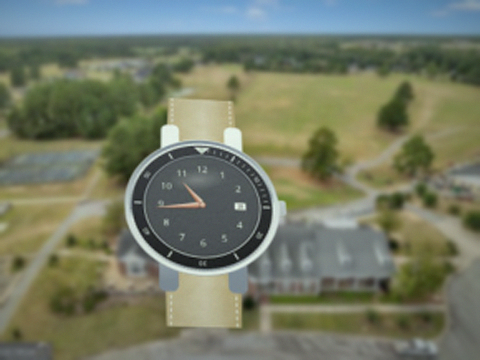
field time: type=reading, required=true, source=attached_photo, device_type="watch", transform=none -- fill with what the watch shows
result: 10:44
